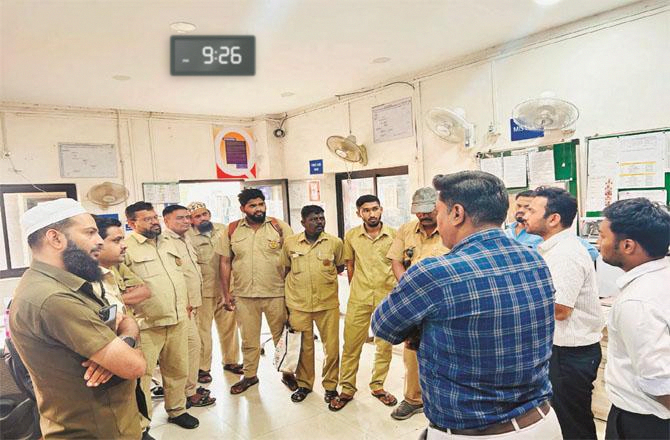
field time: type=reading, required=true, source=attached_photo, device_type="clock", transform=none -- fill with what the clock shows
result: 9:26
